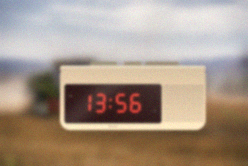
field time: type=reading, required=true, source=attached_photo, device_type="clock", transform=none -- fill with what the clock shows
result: 13:56
